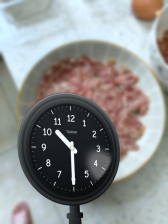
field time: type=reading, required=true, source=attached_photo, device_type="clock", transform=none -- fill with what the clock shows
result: 10:30
